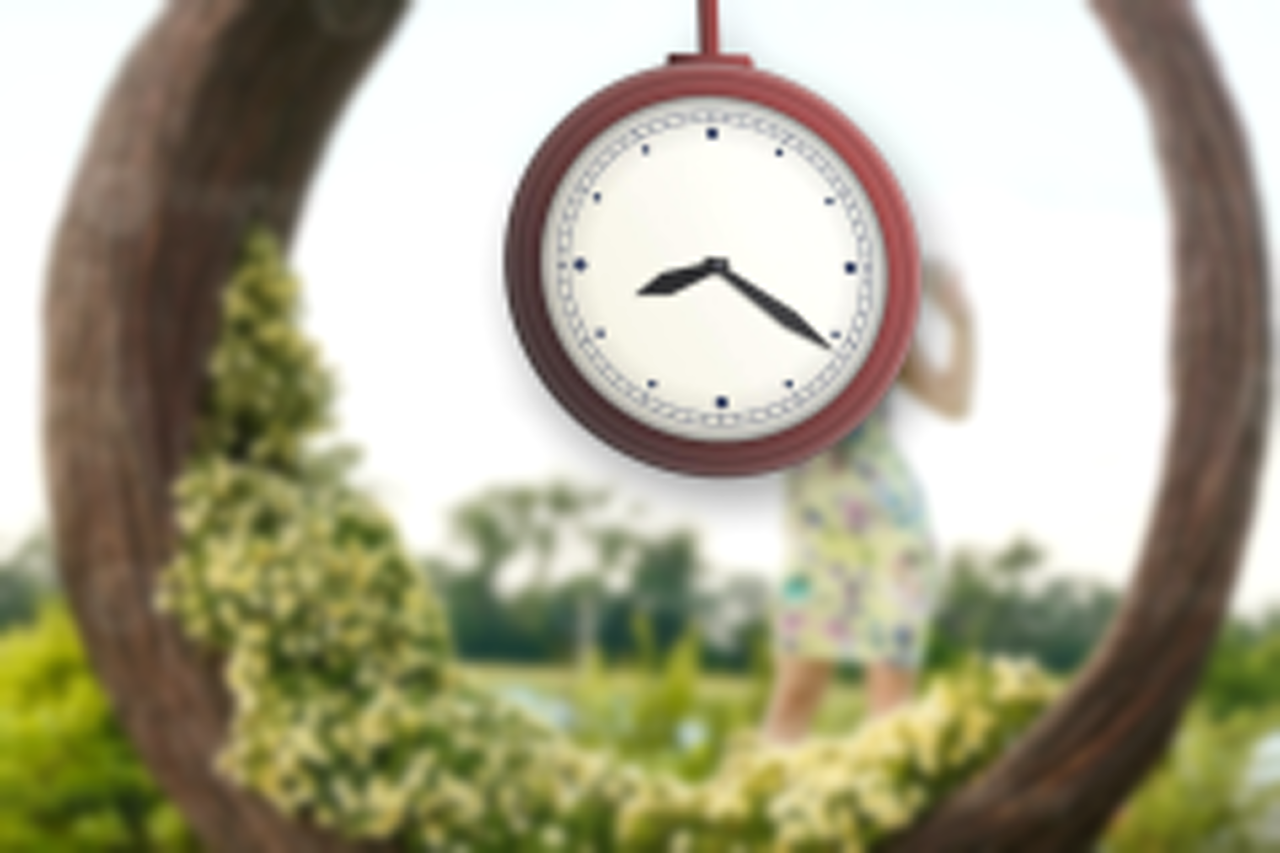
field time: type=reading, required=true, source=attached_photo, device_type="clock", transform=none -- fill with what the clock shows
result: 8:21
